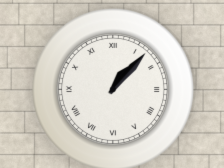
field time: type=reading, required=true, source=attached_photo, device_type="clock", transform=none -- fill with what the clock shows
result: 1:07
